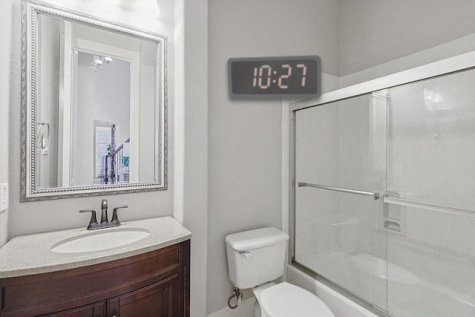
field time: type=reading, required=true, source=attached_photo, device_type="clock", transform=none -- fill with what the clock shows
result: 10:27
